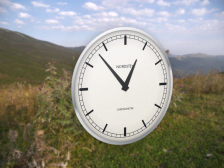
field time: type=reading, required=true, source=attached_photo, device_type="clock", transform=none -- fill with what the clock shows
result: 12:53
